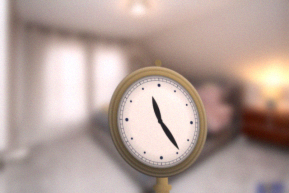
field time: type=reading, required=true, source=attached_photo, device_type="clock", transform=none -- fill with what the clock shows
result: 11:24
